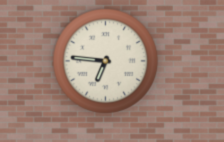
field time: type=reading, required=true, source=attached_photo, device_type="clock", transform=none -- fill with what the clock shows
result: 6:46
